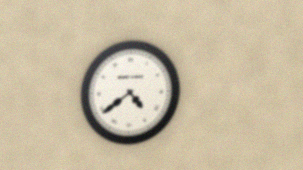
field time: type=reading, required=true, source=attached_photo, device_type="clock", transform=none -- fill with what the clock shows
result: 4:39
